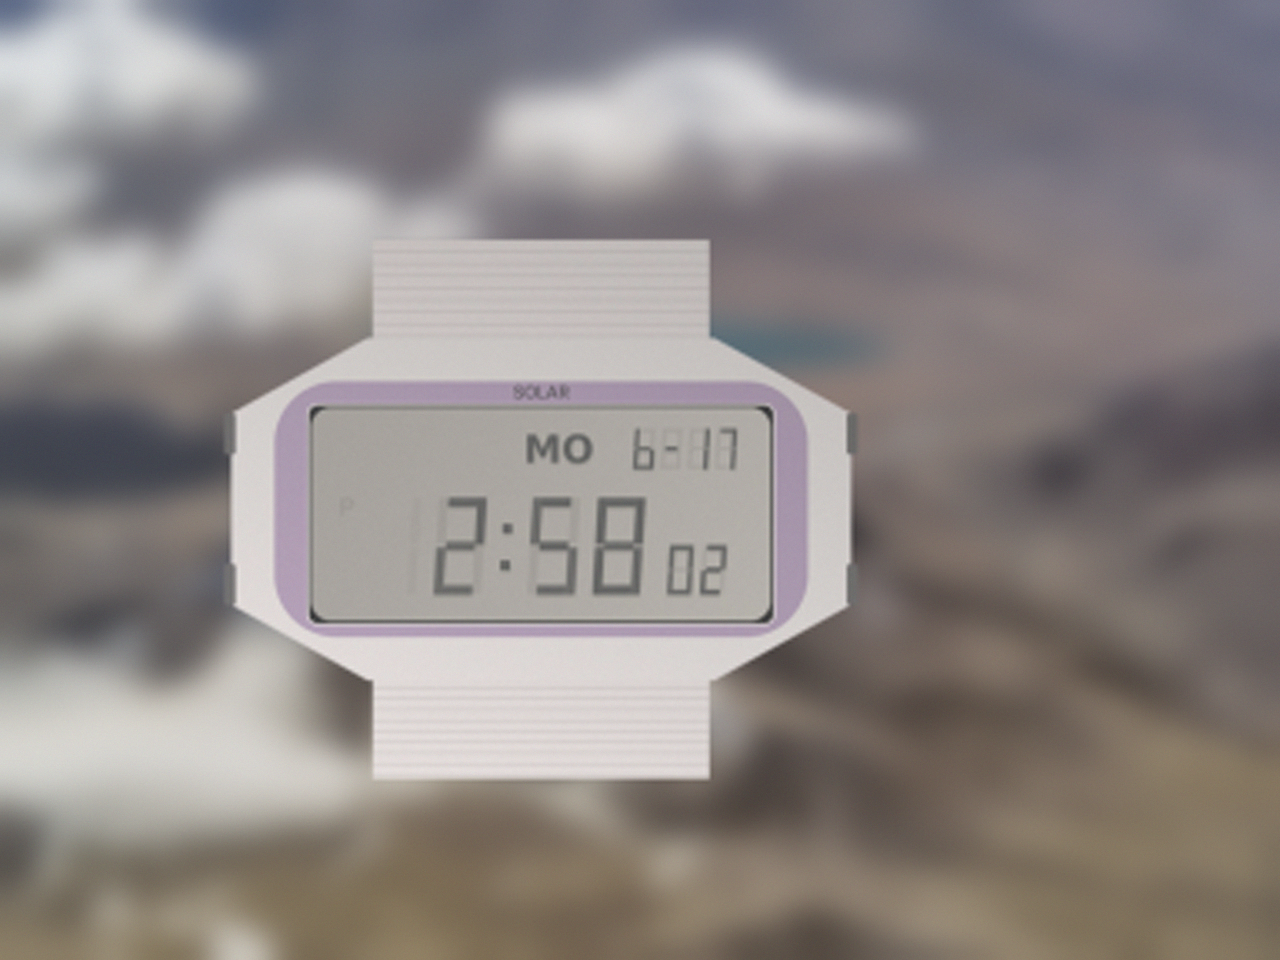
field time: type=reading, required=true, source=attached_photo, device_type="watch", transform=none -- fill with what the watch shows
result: 2:58:02
